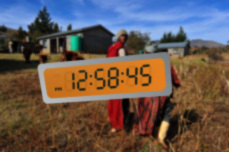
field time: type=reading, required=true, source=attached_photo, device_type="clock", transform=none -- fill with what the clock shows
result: 12:58:45
